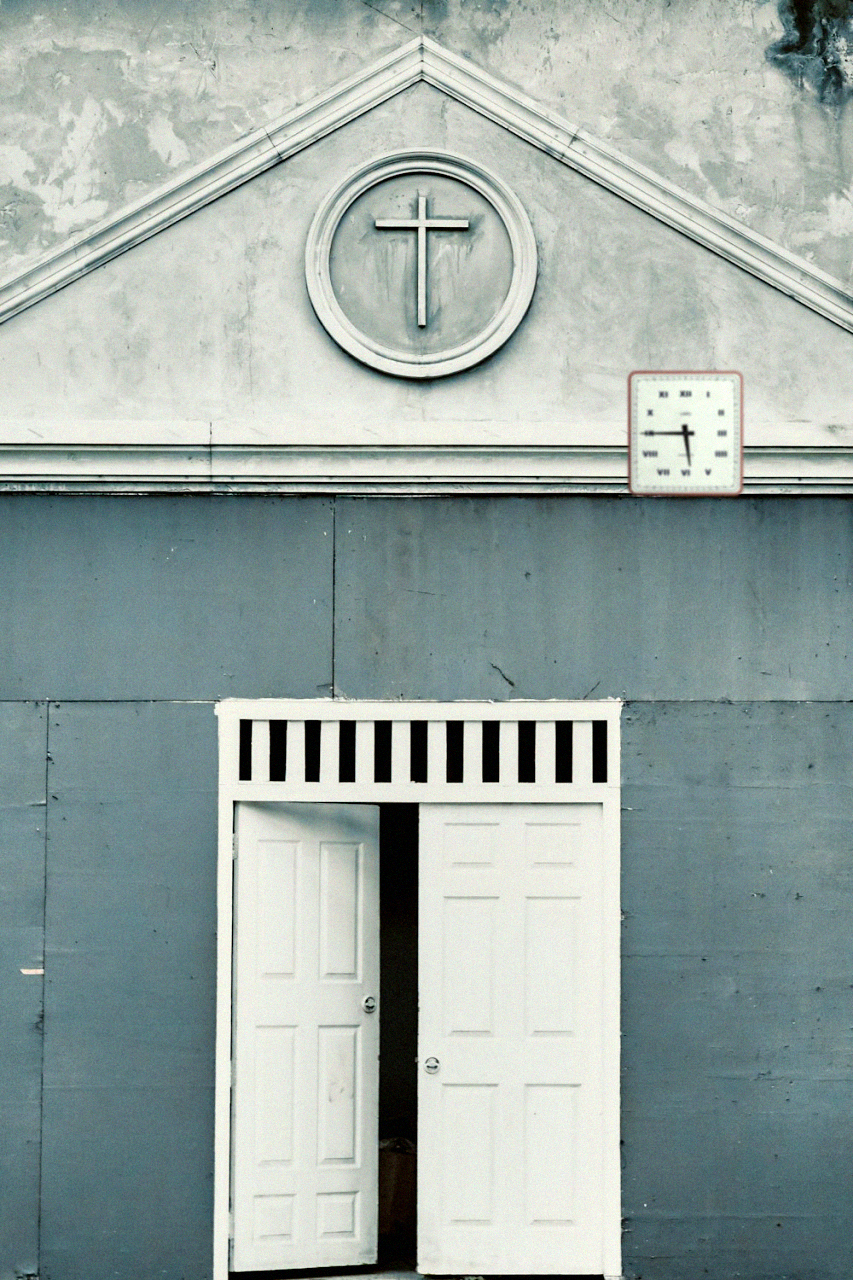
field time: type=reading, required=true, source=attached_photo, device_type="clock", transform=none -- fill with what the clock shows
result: 5:45
